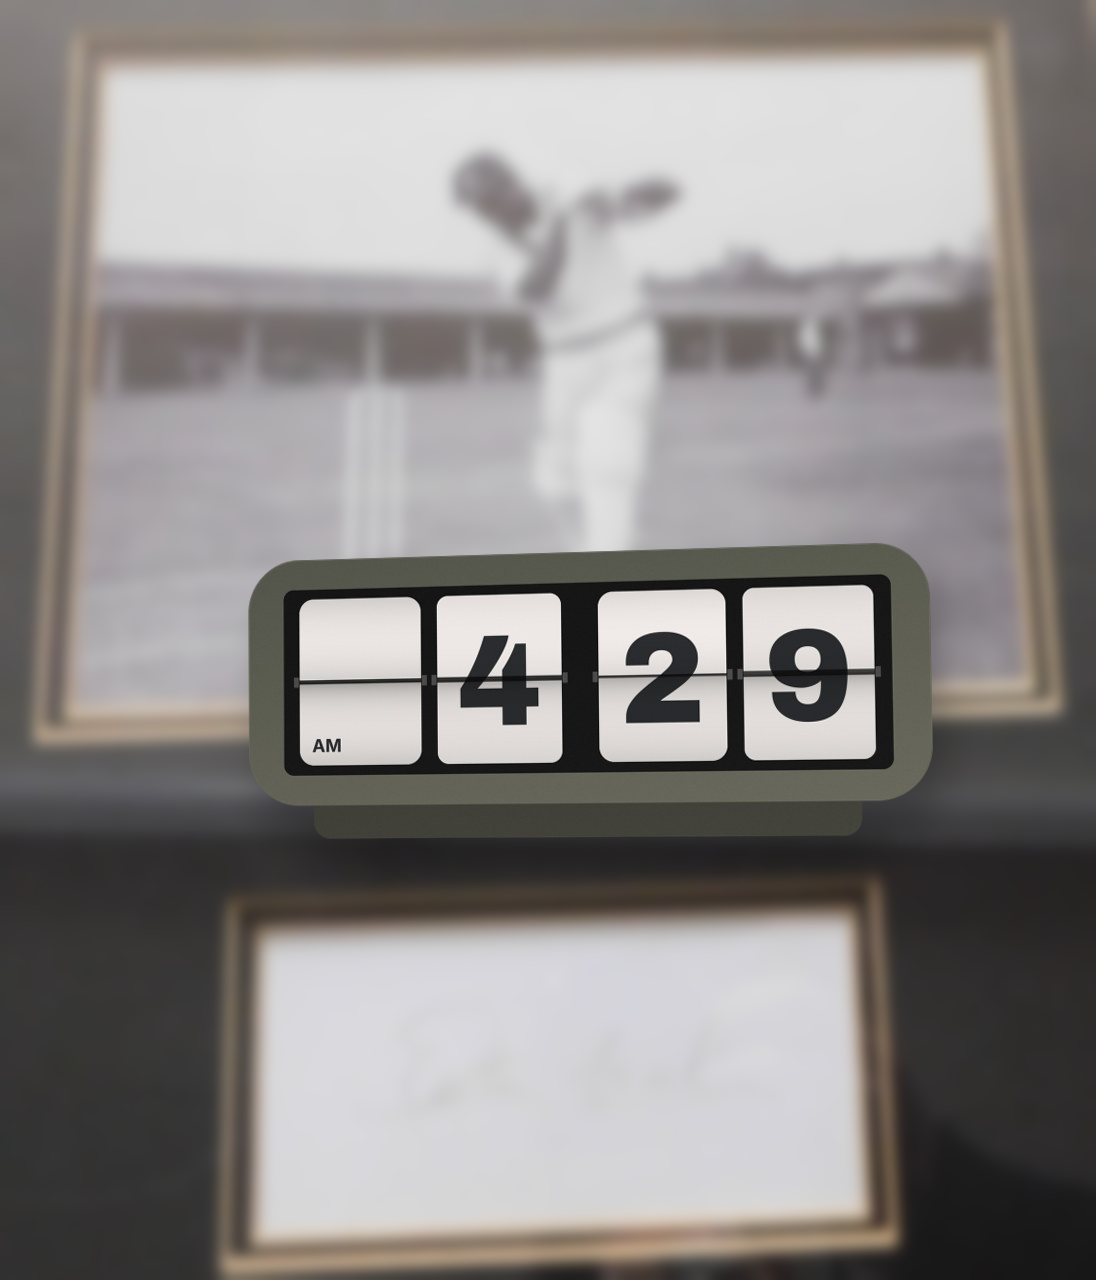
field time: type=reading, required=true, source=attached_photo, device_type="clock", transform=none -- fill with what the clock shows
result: 4:29
